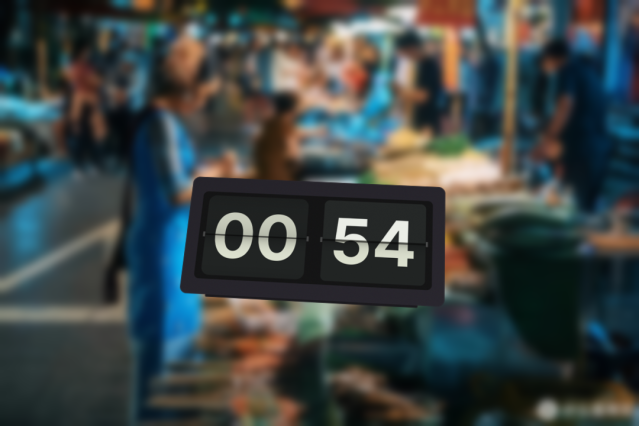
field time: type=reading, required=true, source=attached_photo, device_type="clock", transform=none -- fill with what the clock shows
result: 0:54
